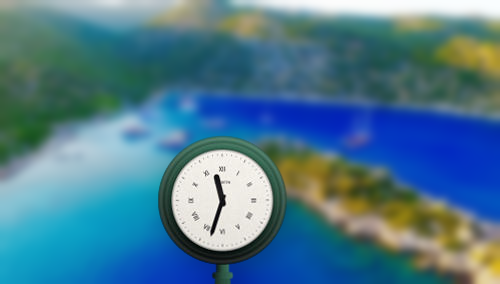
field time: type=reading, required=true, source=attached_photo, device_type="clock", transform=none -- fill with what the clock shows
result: 11:33
